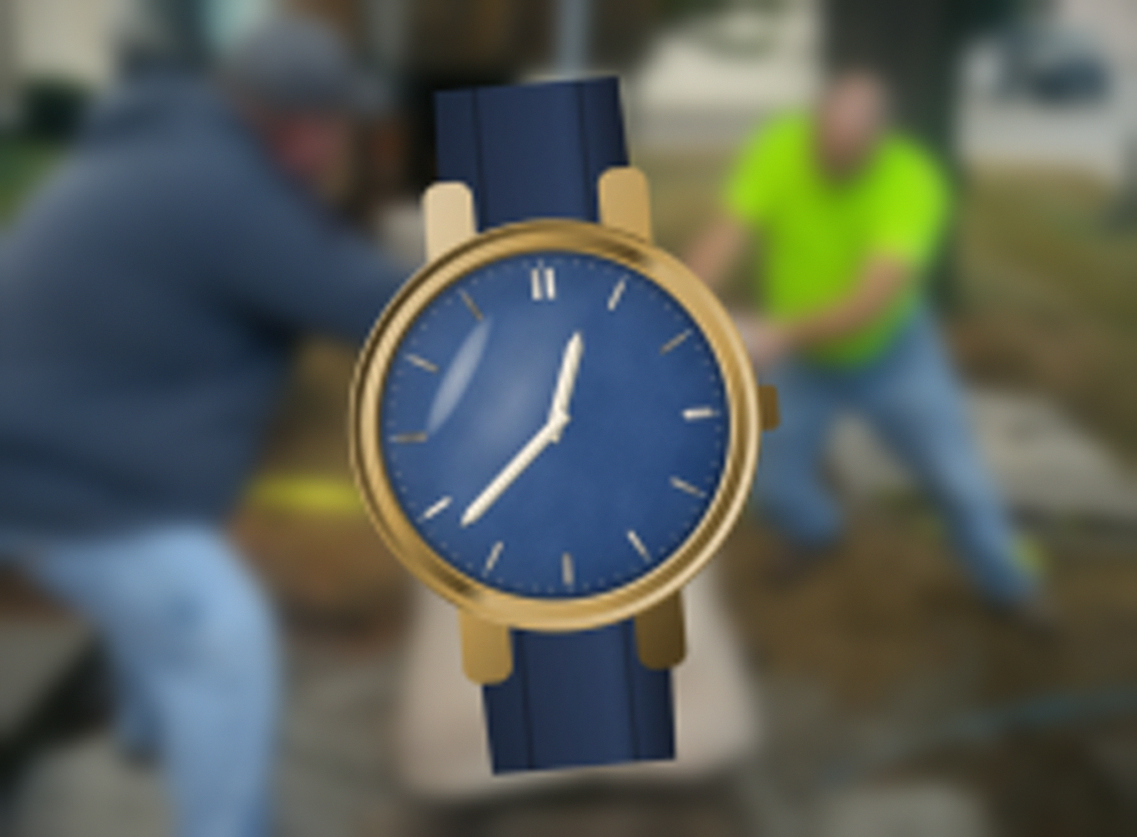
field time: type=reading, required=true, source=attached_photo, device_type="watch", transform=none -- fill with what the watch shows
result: 12:38
